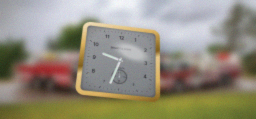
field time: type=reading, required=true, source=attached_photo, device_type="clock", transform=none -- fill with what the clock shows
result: 9:33
